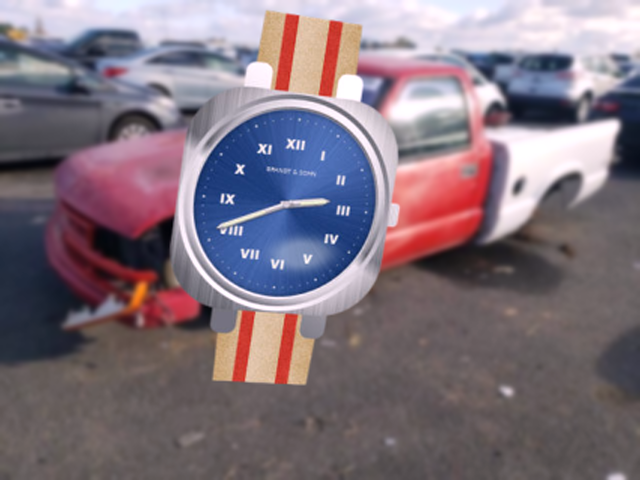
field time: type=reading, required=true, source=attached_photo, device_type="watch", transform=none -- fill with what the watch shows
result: 2:41
